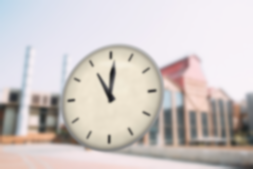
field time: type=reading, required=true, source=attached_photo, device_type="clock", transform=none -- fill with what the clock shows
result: 11:01
